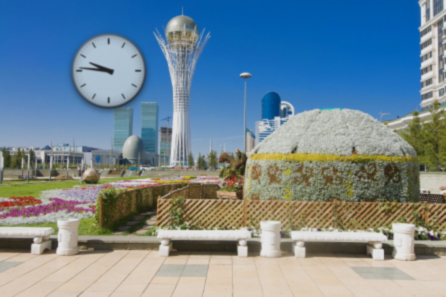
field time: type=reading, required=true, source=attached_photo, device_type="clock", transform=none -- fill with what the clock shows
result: 9:46
